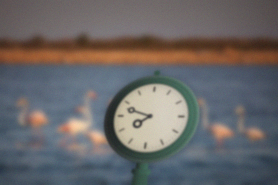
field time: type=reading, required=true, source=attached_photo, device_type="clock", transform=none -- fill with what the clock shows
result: 7:48
